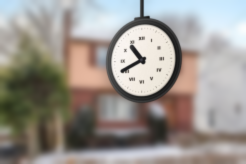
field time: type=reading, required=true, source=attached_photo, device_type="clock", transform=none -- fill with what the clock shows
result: 10:41
